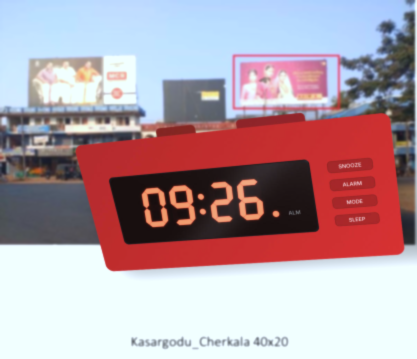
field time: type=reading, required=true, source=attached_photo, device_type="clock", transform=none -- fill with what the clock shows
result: 9:26
